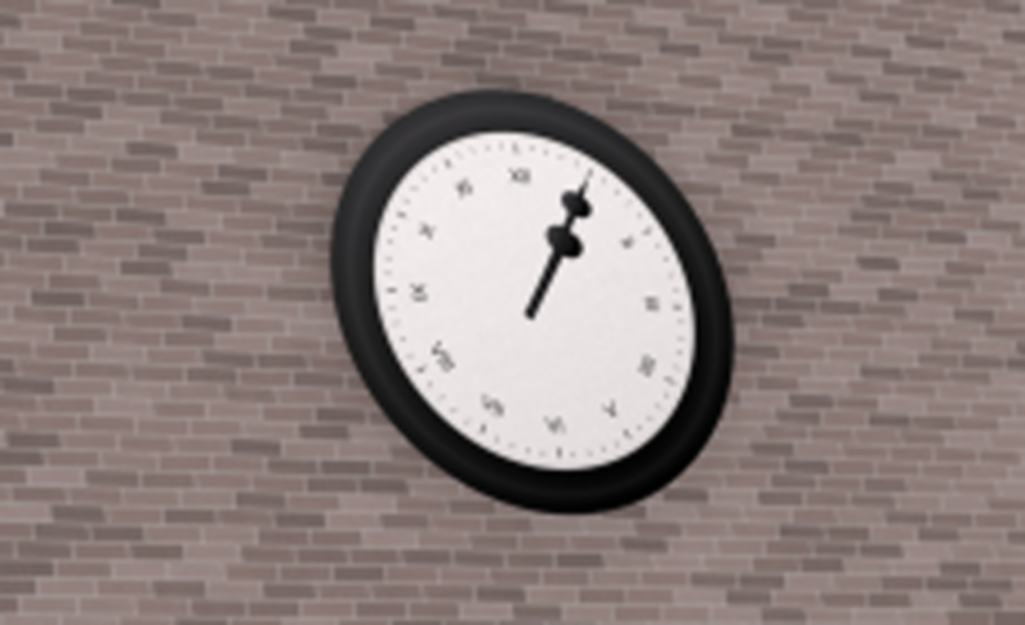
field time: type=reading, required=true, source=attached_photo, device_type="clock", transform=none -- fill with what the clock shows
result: 1:05
